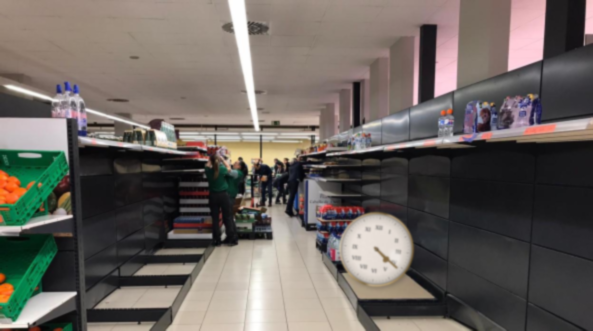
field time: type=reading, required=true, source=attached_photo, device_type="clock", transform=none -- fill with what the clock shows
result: 4:21
